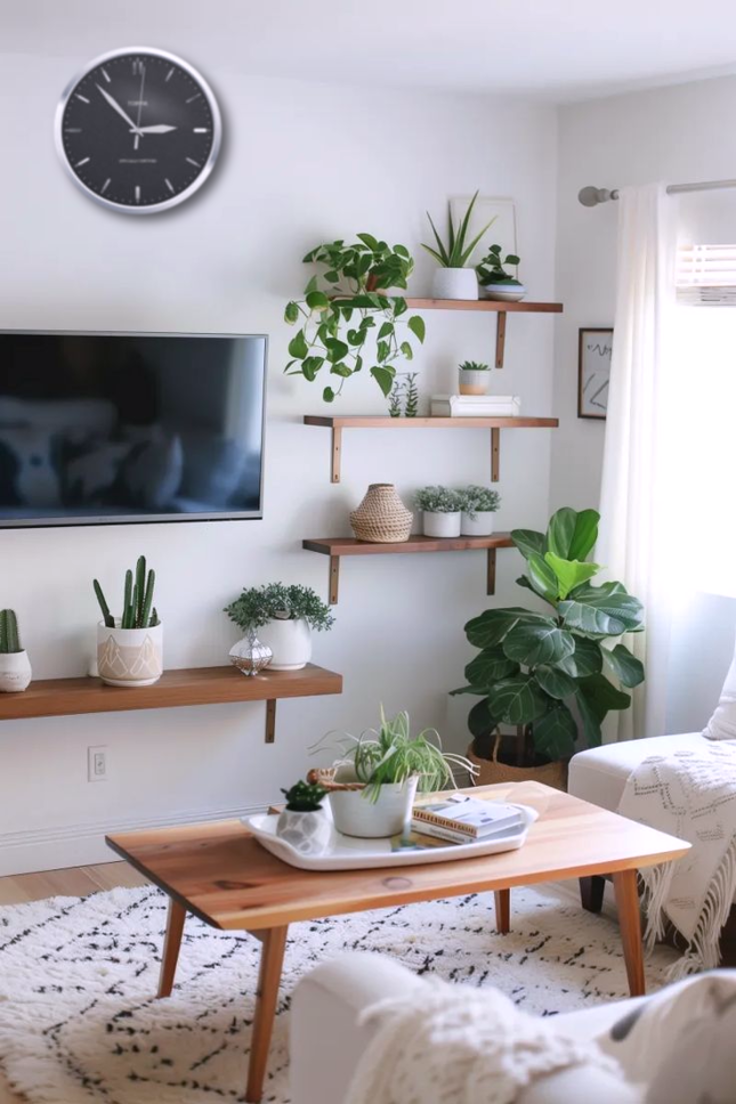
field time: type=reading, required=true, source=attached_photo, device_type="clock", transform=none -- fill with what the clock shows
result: 2:53:01
